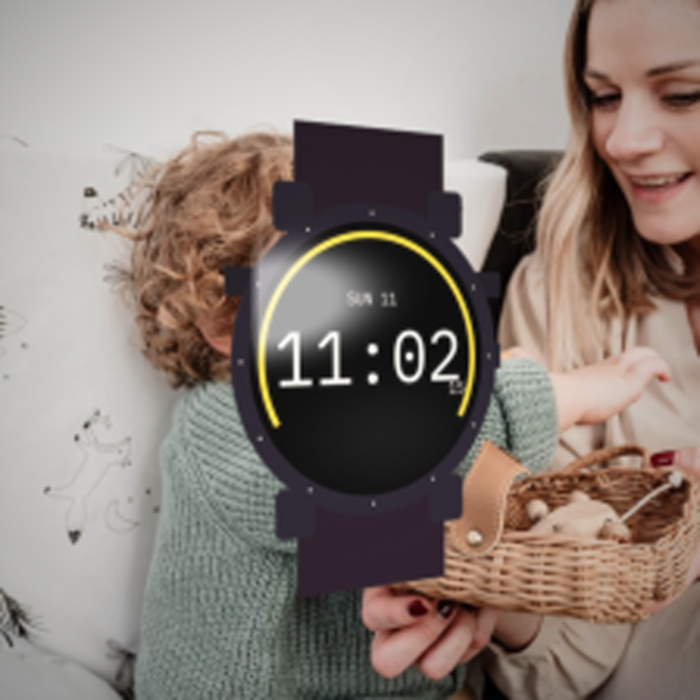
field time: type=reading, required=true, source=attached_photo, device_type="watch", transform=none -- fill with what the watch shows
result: 11:02
